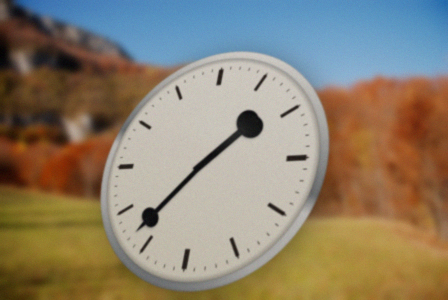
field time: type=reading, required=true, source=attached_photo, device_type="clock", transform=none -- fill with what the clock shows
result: 1:37
